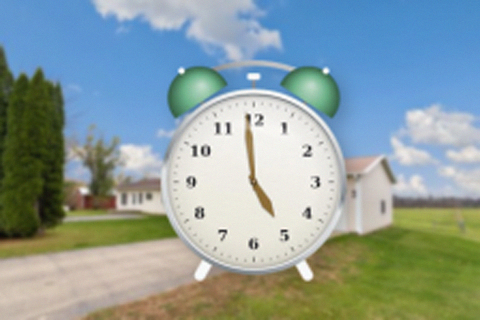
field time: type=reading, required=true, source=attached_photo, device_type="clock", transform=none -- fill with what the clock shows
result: 4:59
